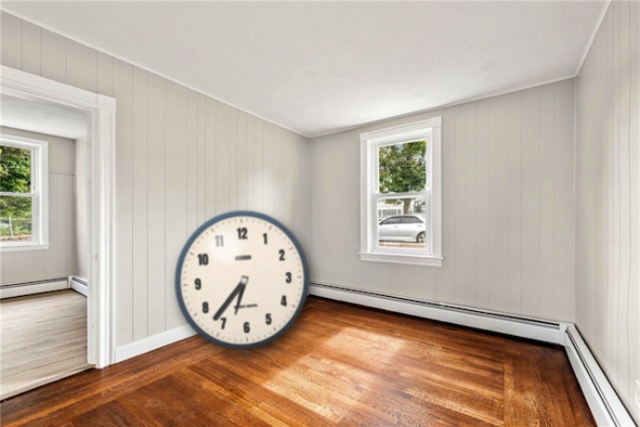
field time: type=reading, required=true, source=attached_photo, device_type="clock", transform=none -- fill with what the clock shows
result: 6:37
